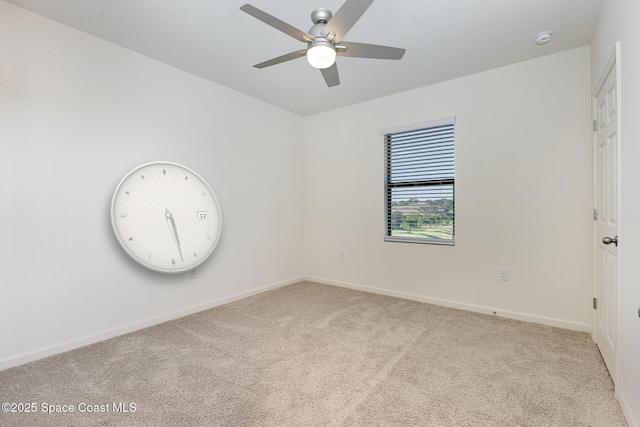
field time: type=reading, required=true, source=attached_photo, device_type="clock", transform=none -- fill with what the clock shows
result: 5:28
